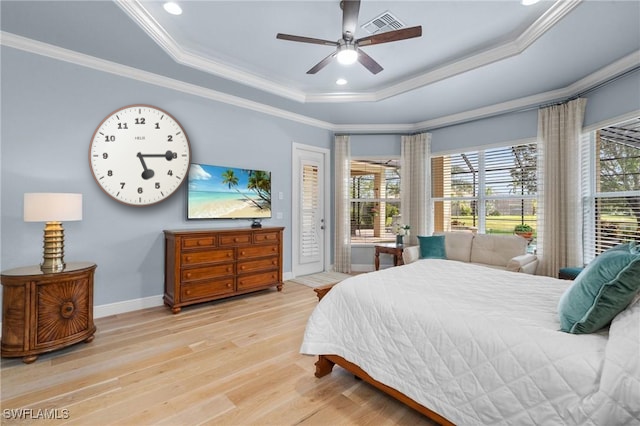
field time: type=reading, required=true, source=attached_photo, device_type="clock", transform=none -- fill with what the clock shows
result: 5:15
